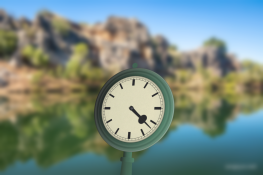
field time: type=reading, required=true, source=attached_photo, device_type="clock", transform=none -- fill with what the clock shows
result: 4:22
